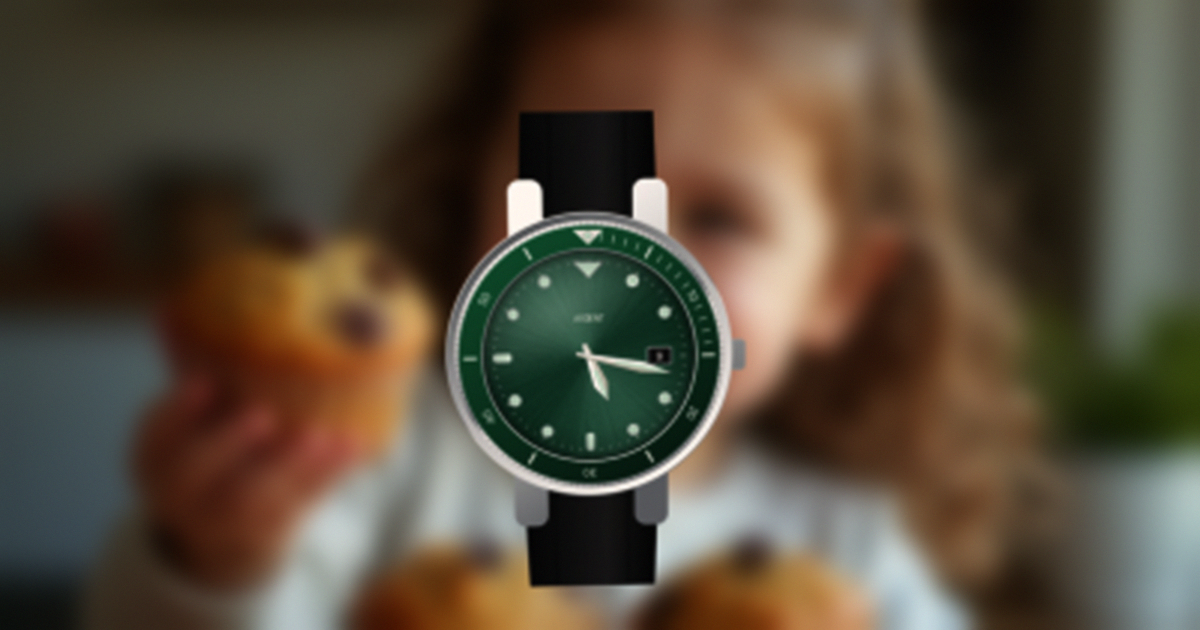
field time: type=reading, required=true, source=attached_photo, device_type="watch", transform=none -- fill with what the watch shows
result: 5:17
